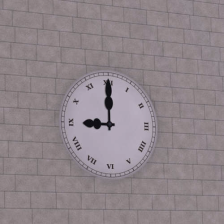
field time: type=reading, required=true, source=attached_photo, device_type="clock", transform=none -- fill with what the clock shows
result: 9:00
